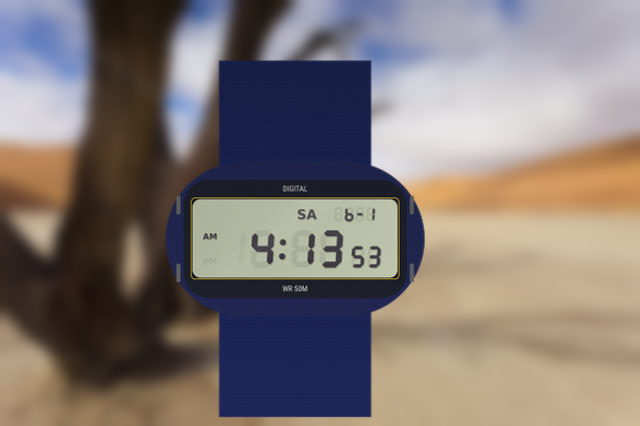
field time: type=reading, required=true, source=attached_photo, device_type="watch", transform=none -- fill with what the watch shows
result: 4:13:53
